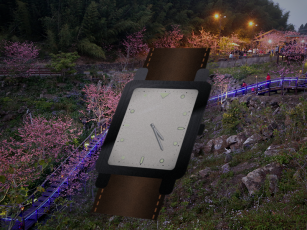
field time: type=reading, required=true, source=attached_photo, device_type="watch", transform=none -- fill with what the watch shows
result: 4:24
